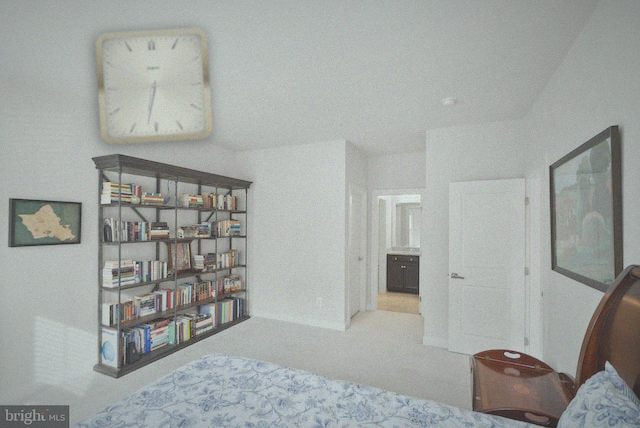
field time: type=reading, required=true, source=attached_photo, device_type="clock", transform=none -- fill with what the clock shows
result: 6:32
